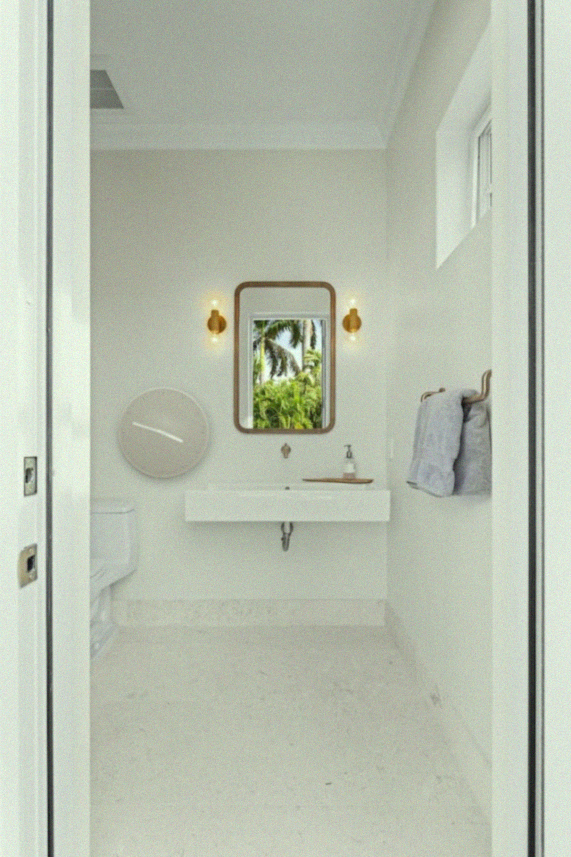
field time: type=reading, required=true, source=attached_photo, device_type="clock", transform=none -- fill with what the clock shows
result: 3:48
